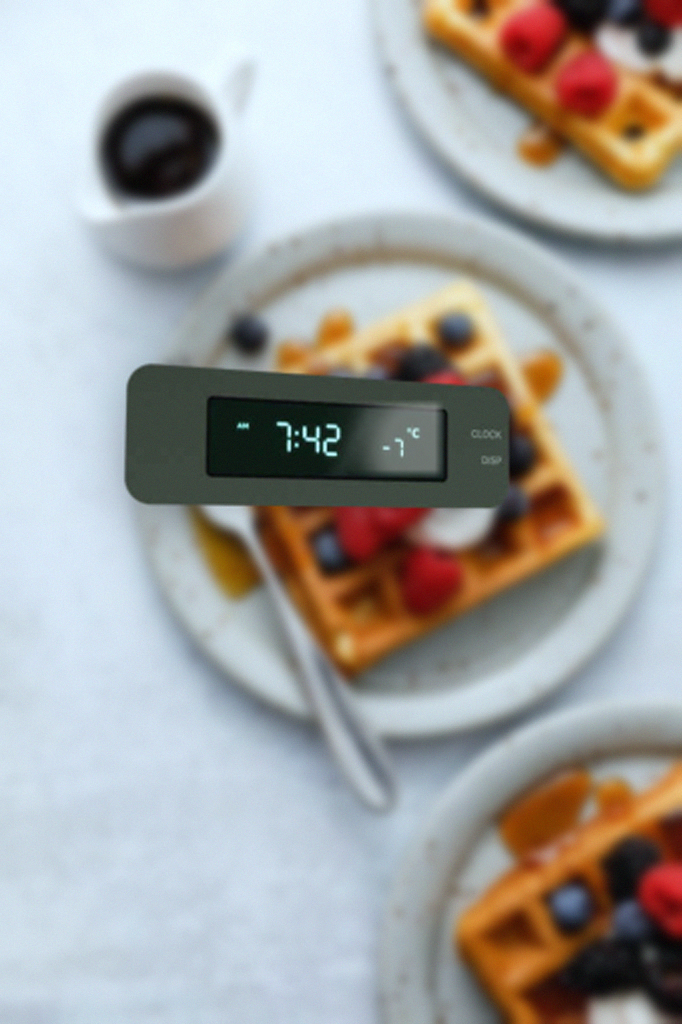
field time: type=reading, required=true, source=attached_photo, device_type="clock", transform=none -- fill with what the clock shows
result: 7:42
